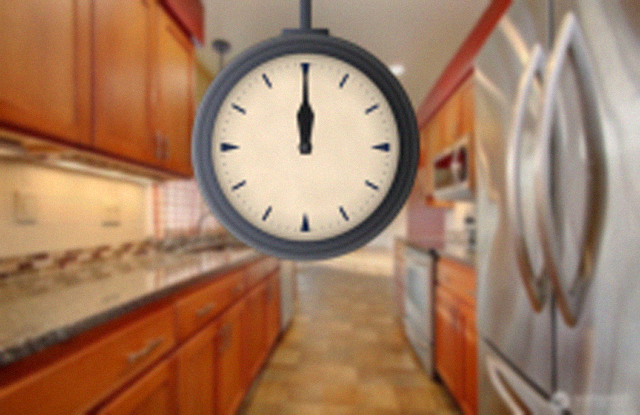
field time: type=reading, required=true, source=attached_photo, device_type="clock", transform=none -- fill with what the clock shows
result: 12:00
